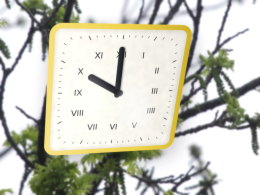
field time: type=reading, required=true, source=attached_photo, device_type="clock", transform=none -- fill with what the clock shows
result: 10:00
